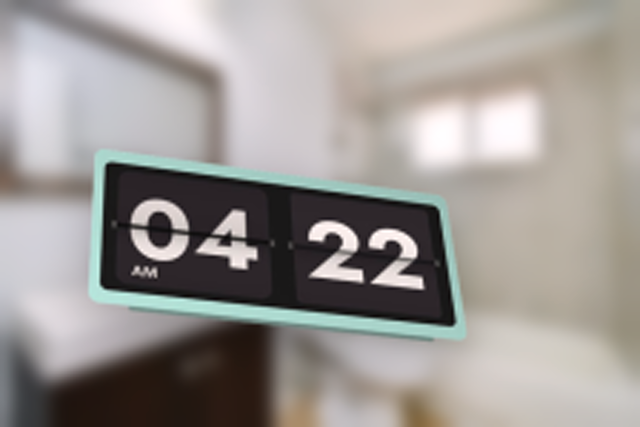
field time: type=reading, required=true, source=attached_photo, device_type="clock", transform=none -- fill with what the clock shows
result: 4:22
